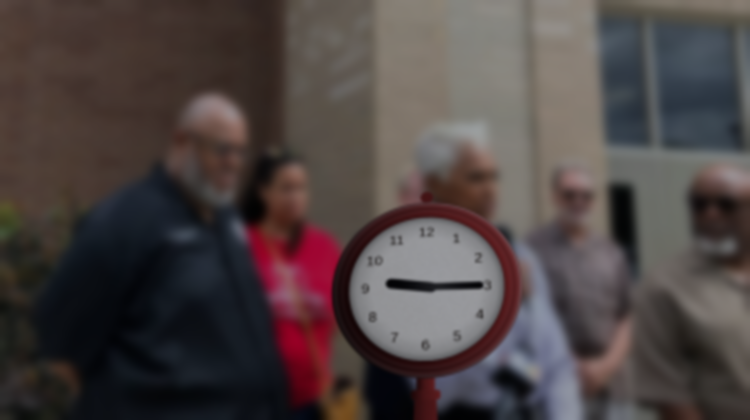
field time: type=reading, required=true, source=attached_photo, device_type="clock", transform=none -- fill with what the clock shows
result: 9:15
